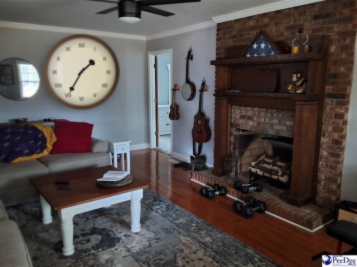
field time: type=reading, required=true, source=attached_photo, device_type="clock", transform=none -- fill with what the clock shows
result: 1:35
